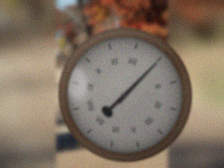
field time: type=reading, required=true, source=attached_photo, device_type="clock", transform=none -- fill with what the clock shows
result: 7:05
